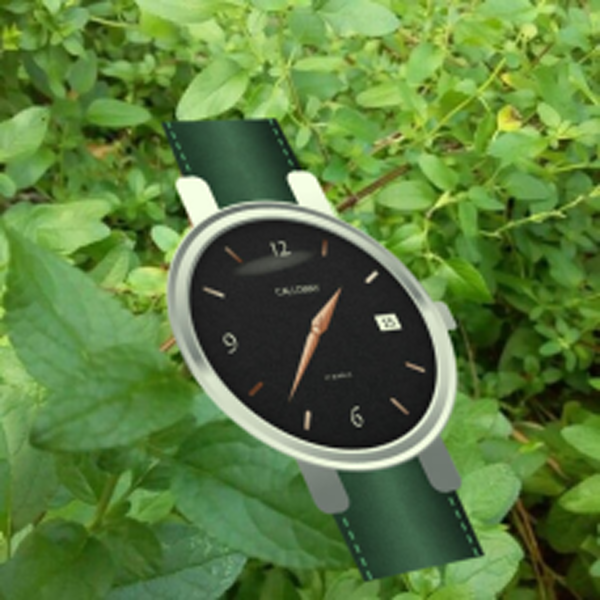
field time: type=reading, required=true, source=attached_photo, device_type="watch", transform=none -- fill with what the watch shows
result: 1:37
